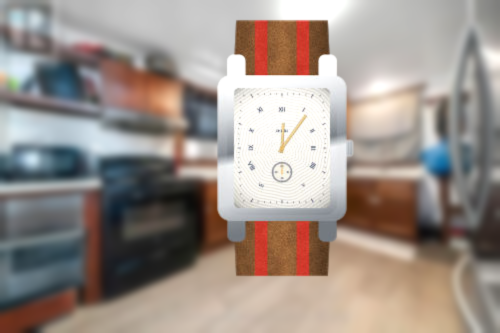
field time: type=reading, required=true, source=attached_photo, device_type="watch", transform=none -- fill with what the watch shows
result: 12:06
